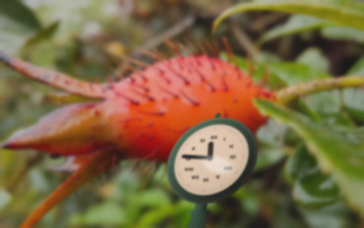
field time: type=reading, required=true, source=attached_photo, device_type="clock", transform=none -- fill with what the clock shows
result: 11:46
